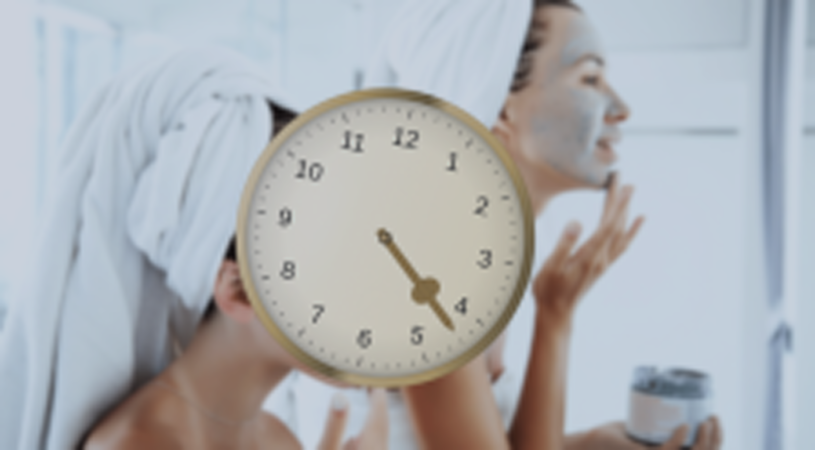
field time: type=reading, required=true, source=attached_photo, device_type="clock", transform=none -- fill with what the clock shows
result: 4:22
